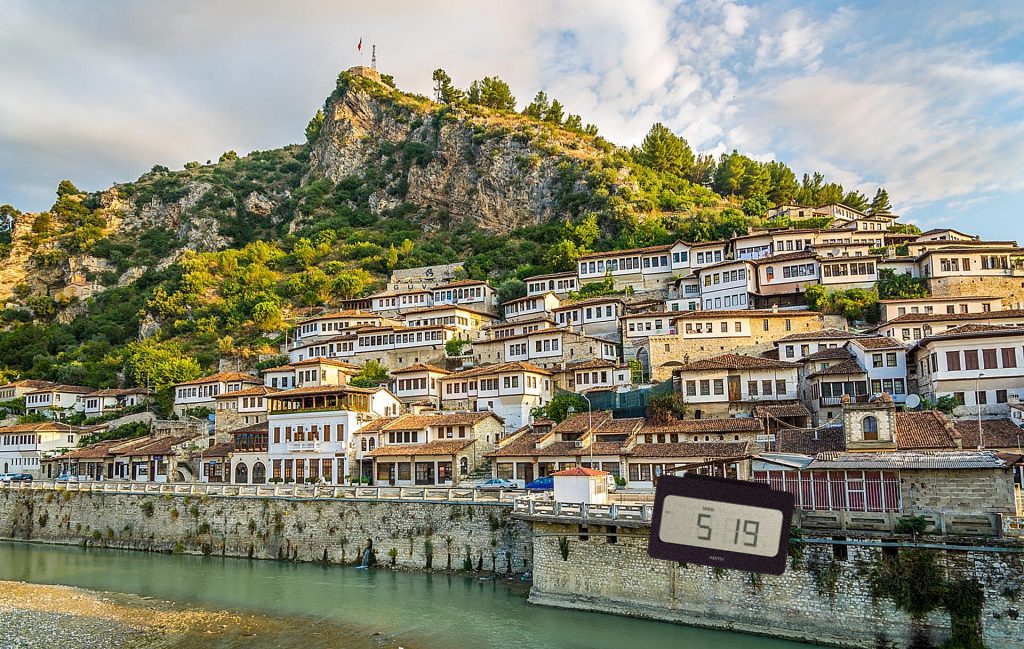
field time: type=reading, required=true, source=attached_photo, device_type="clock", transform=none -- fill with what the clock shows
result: 5:19
